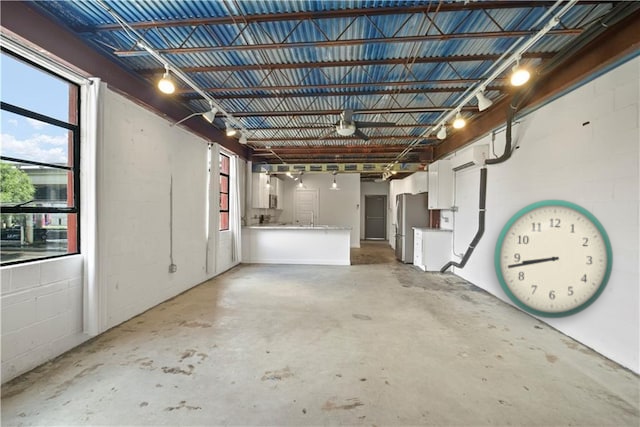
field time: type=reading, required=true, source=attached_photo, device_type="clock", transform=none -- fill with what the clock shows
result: 8:43
